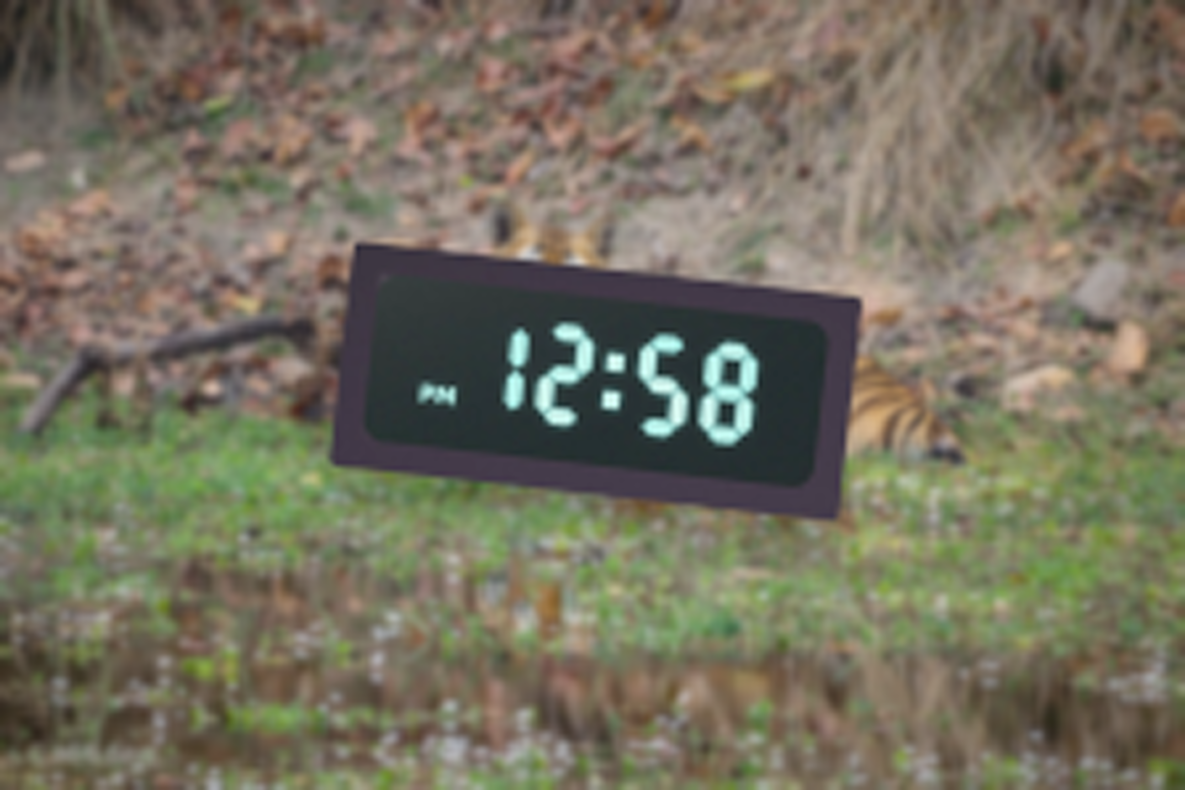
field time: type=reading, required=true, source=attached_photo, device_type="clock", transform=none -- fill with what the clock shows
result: 12:58
